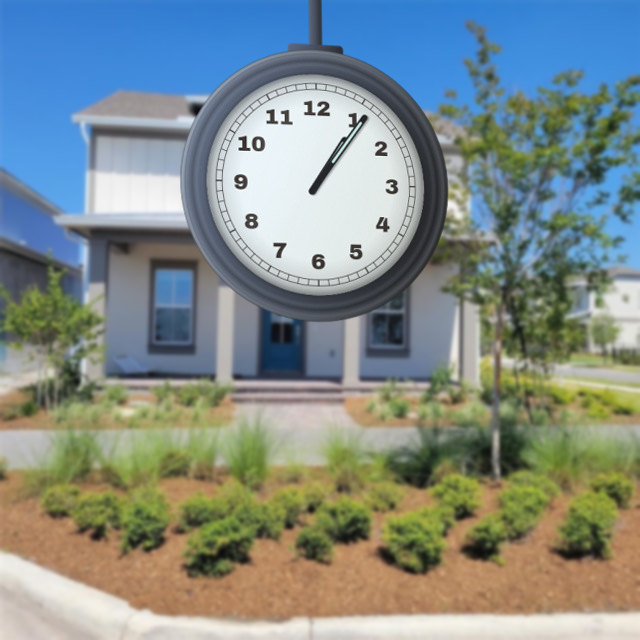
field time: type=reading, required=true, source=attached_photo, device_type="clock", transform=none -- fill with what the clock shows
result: 1:06
